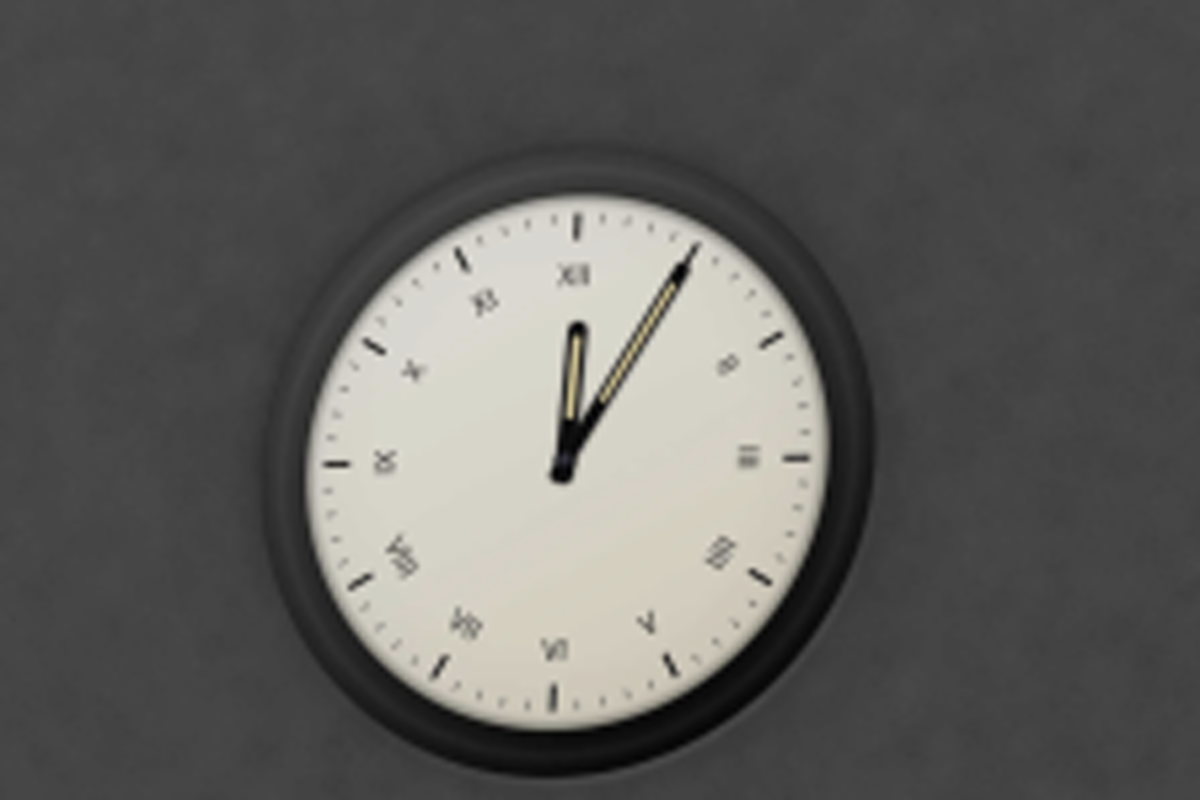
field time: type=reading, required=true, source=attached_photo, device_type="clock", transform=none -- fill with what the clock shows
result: 12:05
